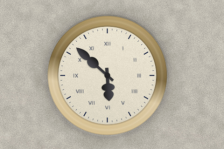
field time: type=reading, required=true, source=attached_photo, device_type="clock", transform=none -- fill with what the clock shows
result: 5:52
